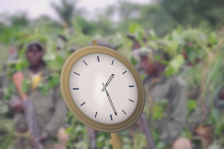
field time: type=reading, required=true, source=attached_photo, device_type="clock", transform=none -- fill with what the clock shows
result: 1:28
